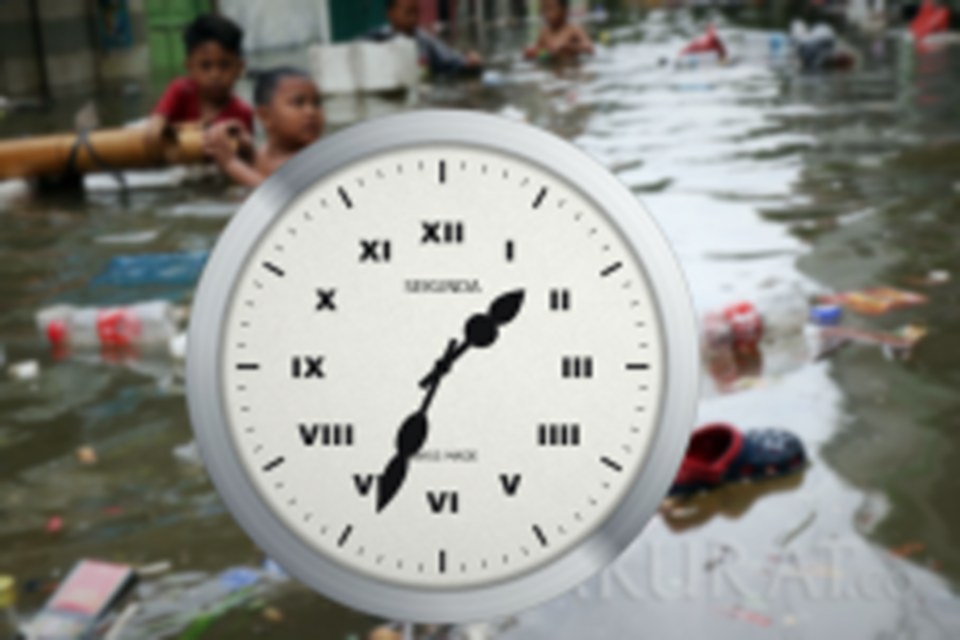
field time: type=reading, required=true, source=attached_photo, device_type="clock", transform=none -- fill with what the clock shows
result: 1:34
